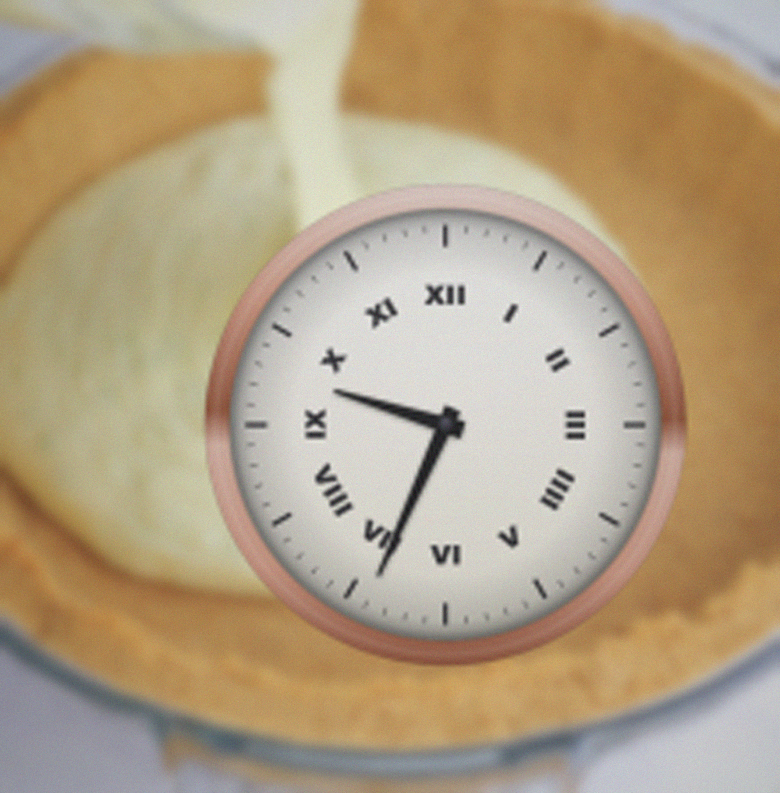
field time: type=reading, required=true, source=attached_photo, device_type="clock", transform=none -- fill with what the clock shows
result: 9:34
